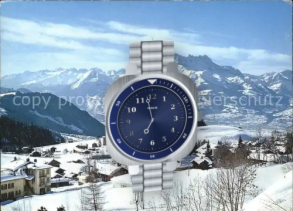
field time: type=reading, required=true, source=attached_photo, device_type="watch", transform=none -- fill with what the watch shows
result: 6:58
